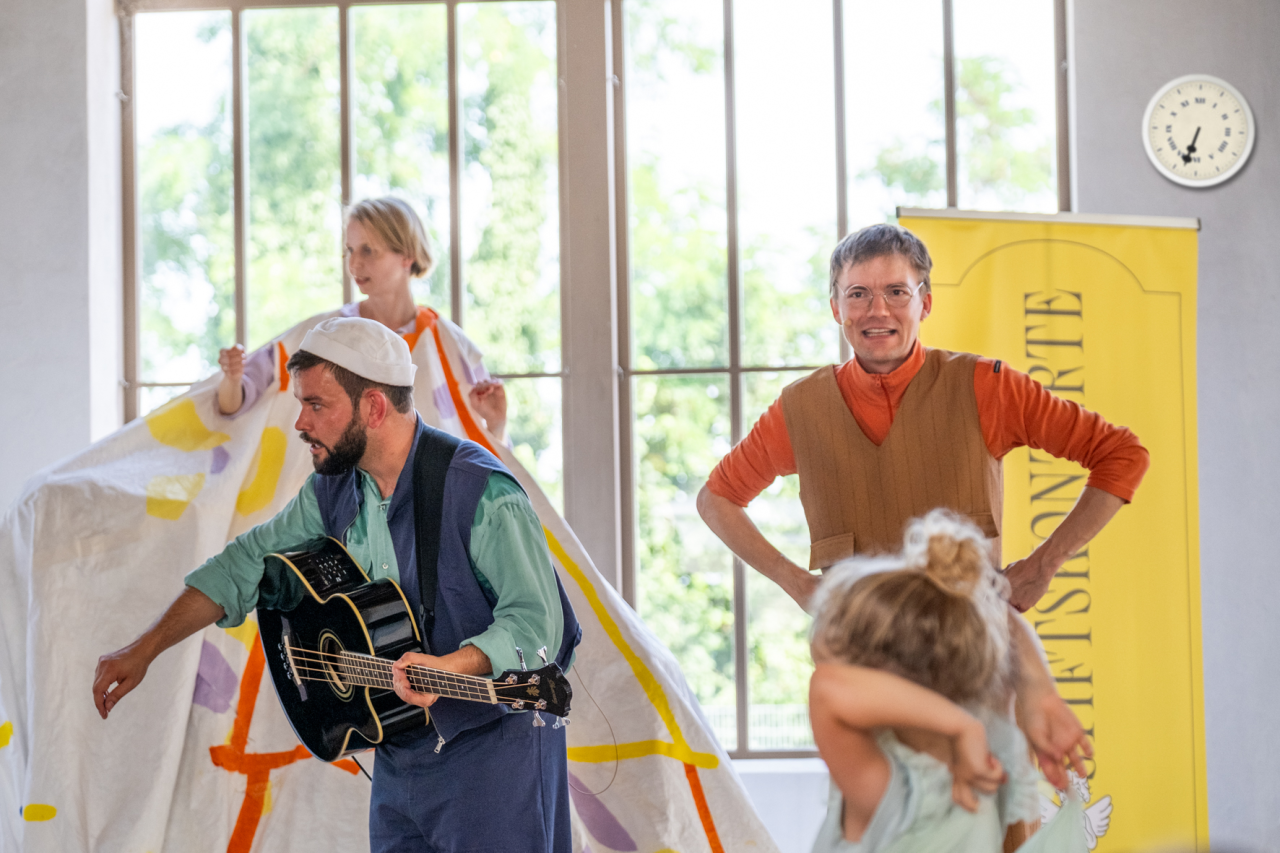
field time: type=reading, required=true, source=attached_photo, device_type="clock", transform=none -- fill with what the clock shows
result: 6:33
